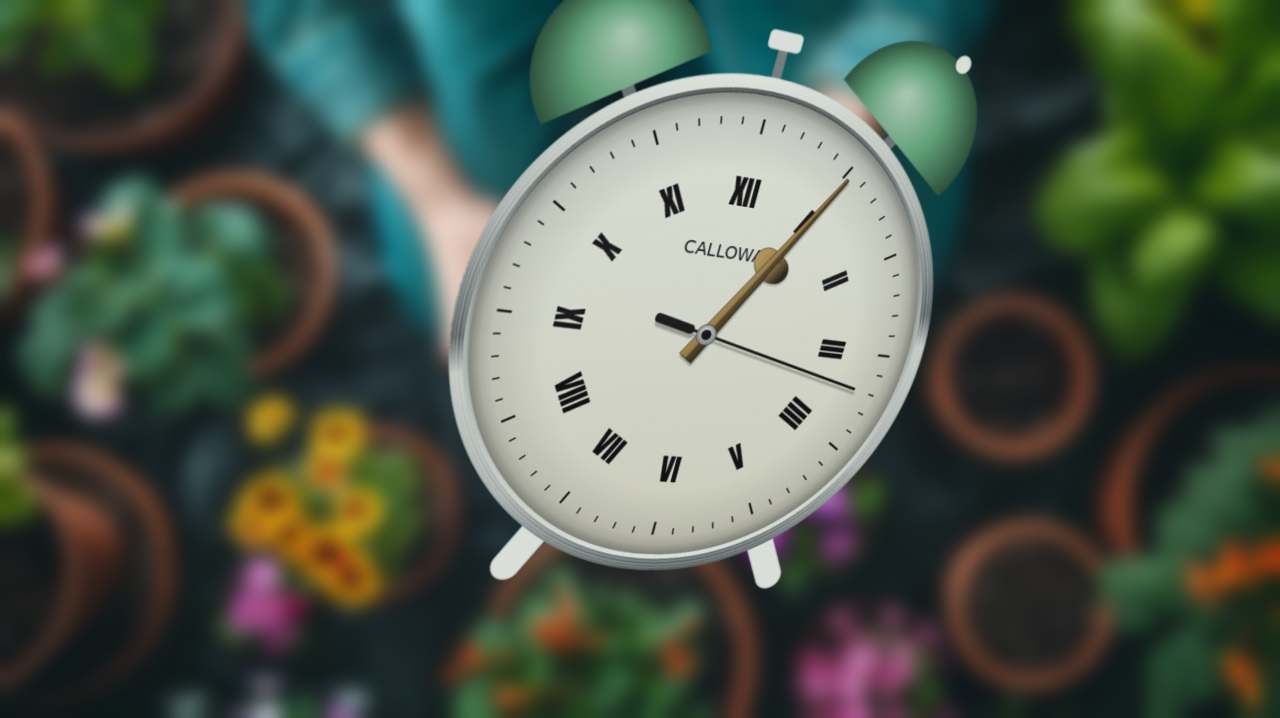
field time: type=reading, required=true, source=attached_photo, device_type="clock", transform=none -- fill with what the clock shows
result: 1:05:17
